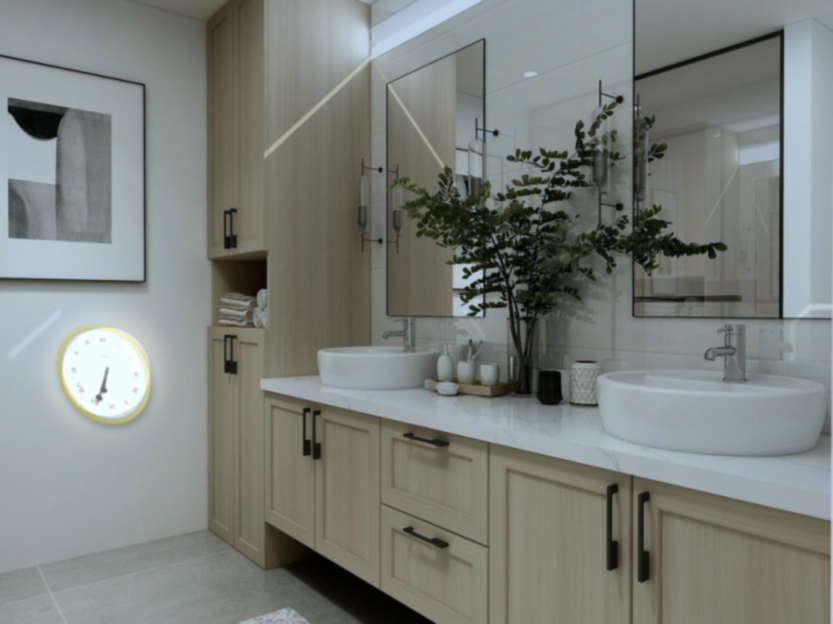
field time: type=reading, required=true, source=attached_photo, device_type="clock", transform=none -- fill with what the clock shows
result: 6:34
